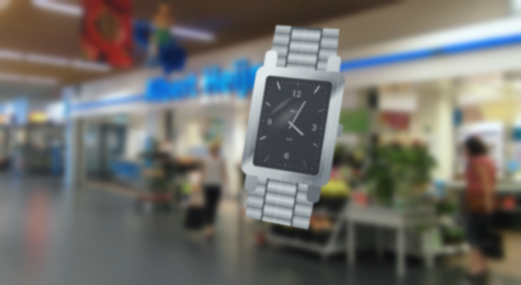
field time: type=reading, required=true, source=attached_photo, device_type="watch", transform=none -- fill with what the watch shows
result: 4:04
